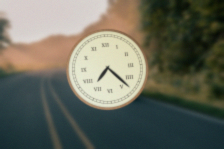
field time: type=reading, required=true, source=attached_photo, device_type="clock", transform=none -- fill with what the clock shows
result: 7:23
